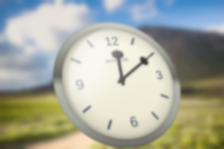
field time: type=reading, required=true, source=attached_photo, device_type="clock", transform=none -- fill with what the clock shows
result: 12:10
